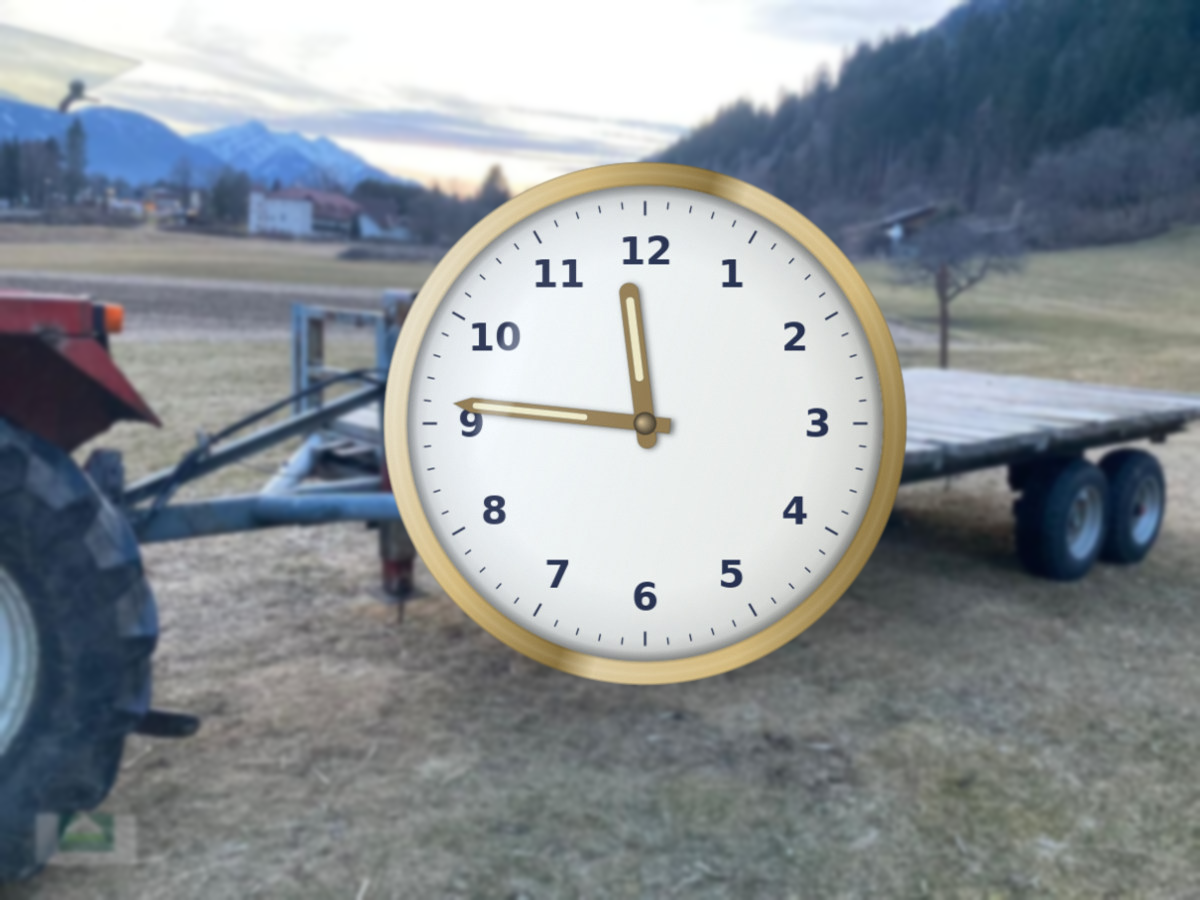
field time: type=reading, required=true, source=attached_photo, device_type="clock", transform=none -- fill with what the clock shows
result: 11:46
